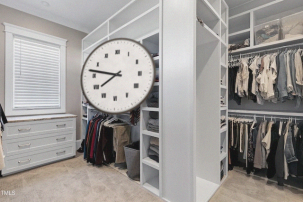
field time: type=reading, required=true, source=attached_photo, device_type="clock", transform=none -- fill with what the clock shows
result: 7:47
